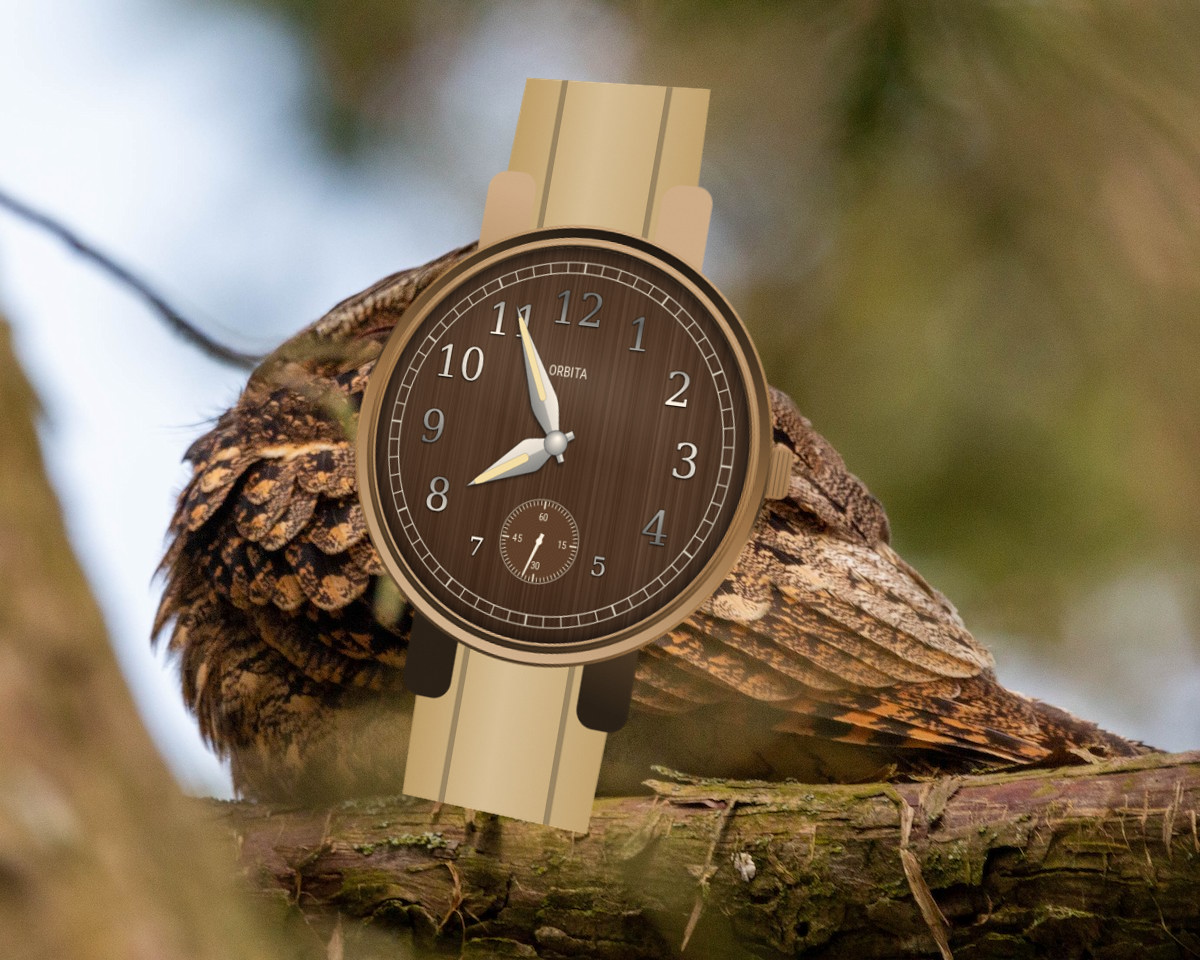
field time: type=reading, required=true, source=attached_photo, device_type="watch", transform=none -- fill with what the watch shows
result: 7:55:33
